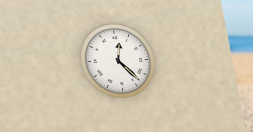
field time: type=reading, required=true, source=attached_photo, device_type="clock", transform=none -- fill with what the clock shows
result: 12:23
